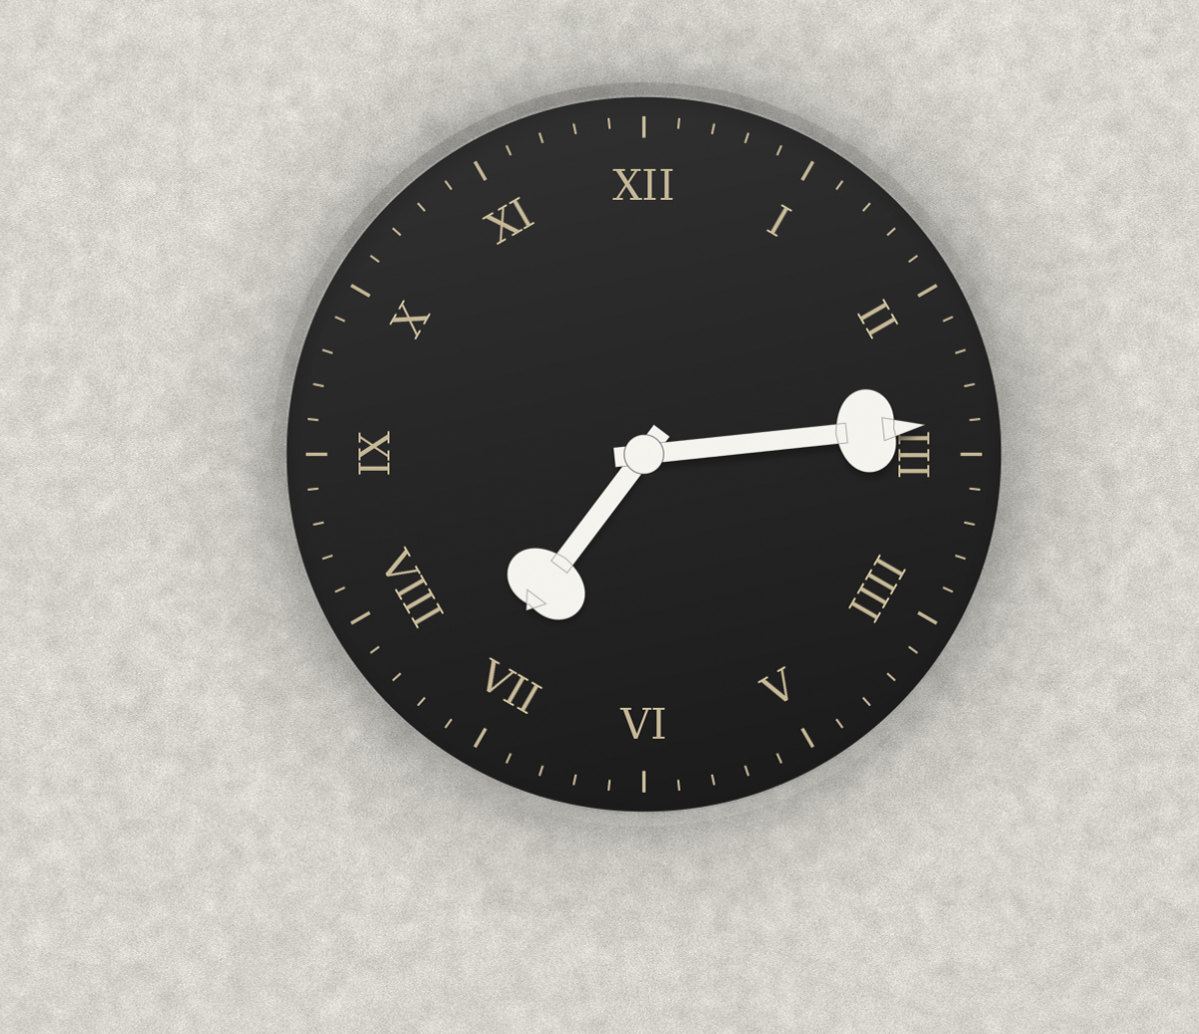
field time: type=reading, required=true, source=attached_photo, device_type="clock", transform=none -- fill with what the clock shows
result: 7:14
